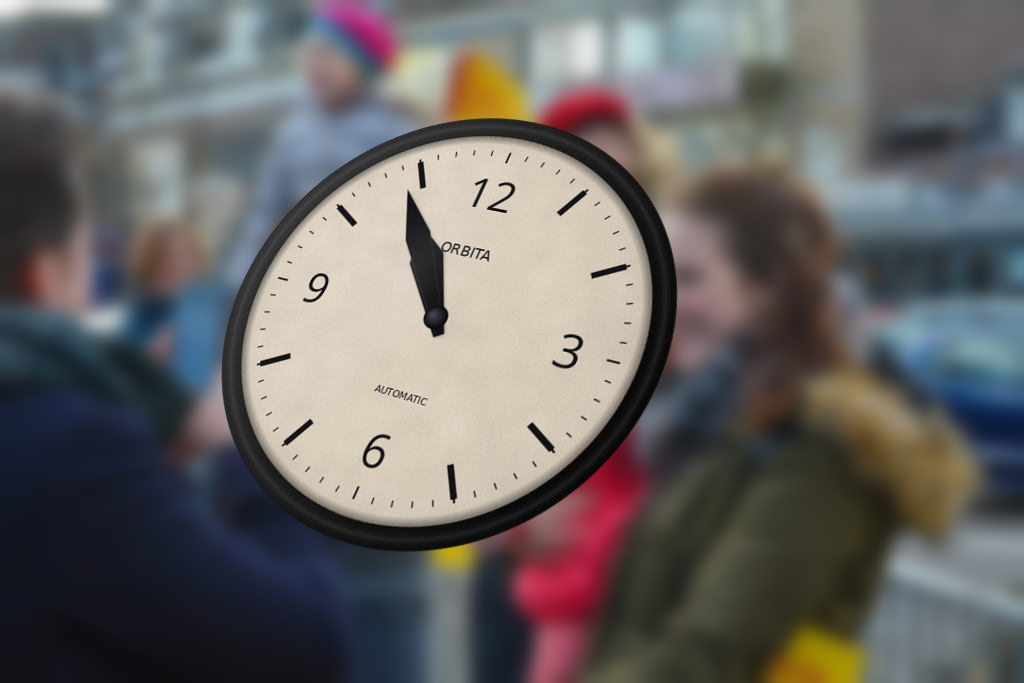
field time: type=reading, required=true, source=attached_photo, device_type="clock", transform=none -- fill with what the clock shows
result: 10:54
